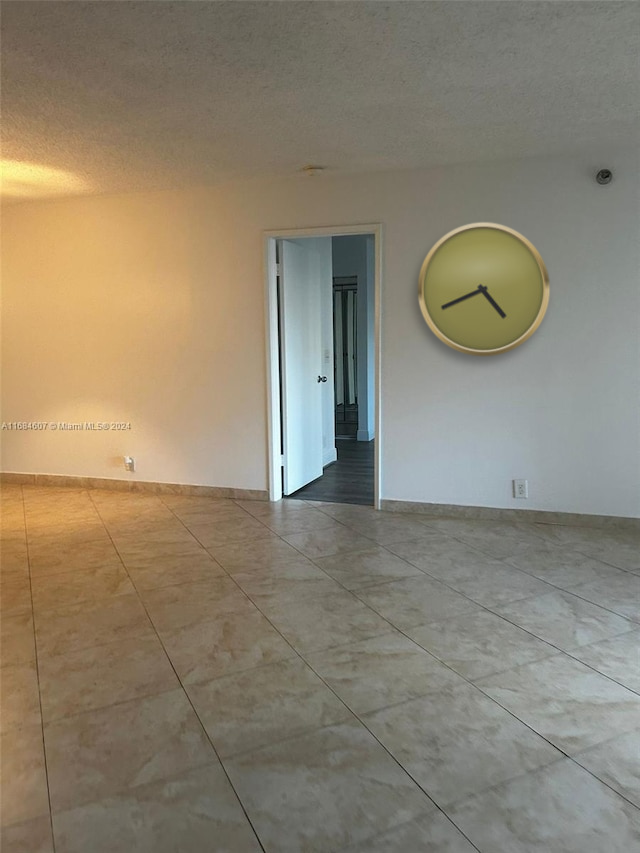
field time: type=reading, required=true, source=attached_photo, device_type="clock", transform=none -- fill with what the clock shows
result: 4:41
